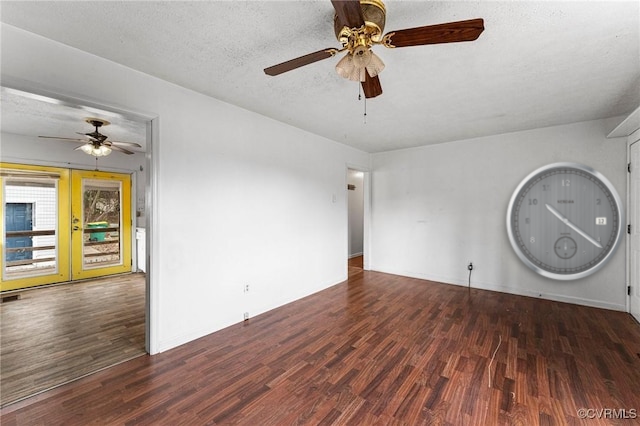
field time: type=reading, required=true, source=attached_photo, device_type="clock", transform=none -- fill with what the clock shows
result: 10:21
